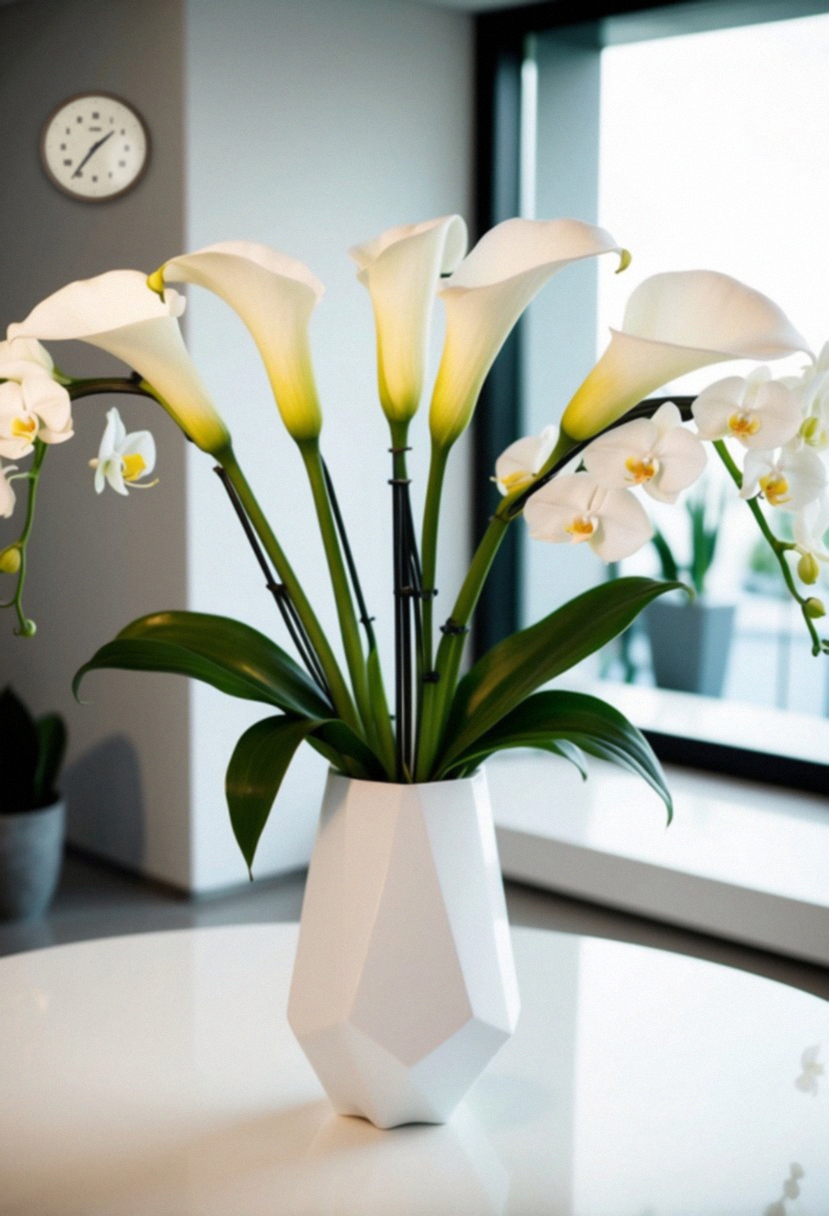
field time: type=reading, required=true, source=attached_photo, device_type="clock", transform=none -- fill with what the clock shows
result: 1:36
